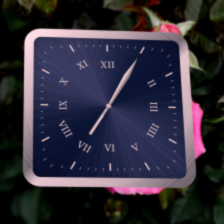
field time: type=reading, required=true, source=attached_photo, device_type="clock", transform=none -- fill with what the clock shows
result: 7:05
